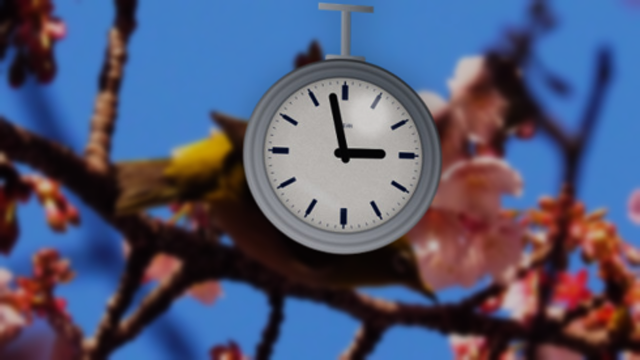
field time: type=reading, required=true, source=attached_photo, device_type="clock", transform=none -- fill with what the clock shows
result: 2:58
